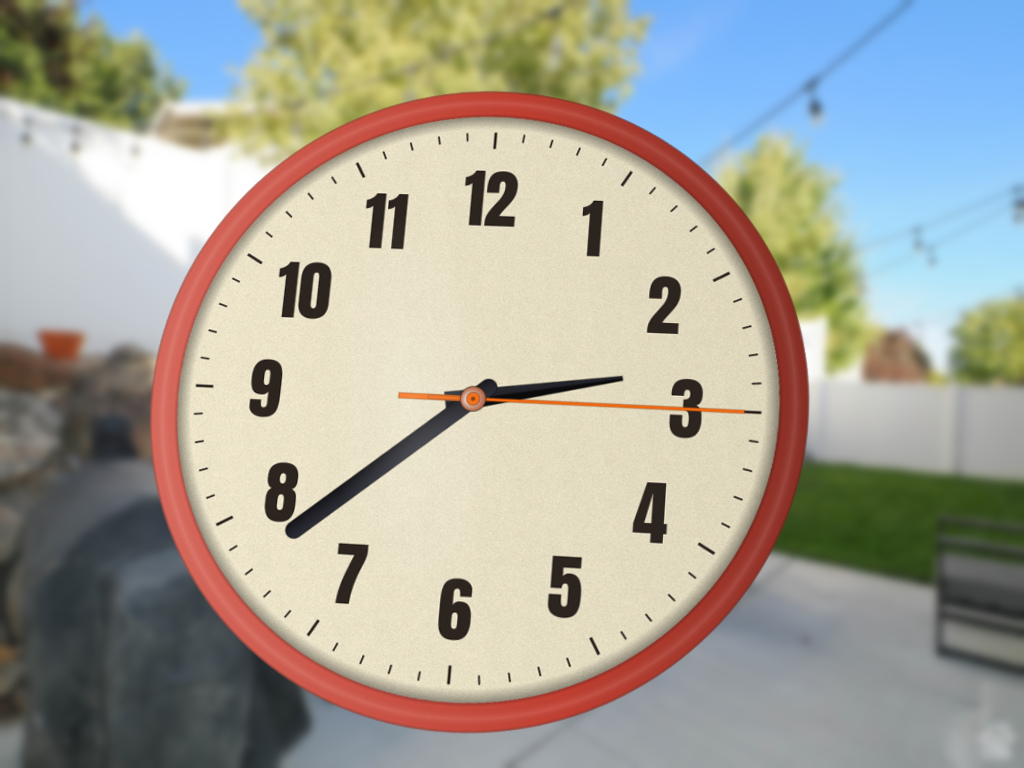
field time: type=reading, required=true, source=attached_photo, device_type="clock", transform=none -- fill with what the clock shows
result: 2:38:15
